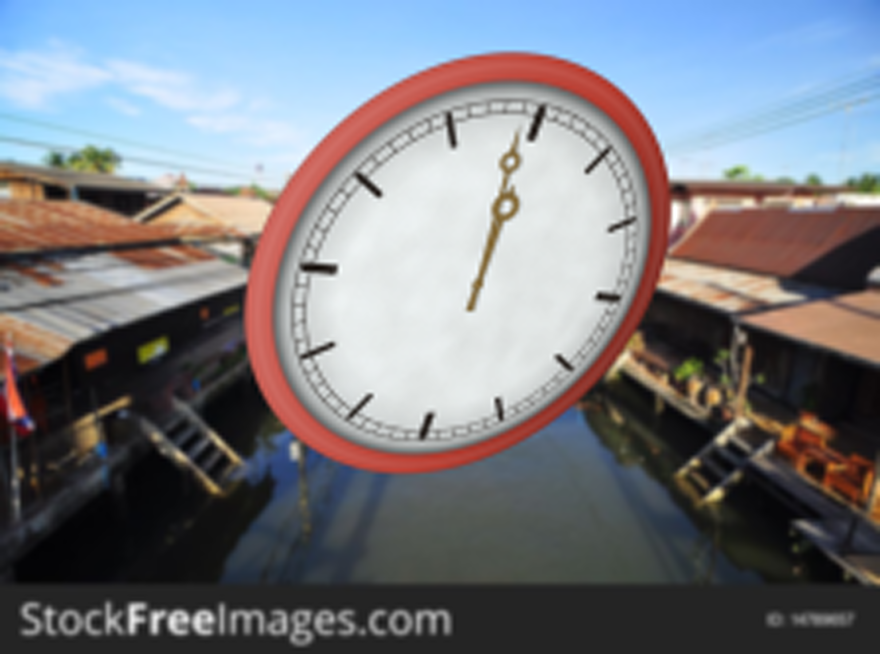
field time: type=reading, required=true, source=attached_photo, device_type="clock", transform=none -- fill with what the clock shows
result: 11:59
